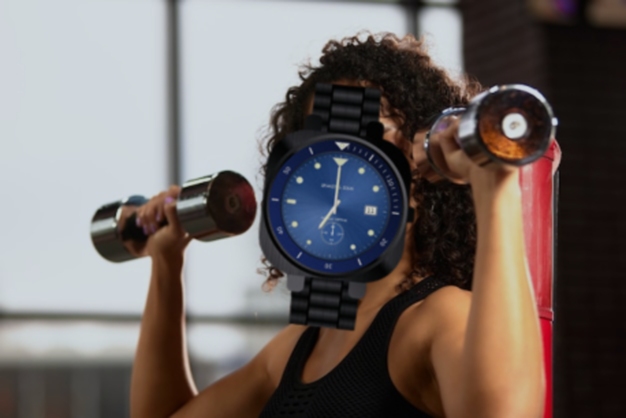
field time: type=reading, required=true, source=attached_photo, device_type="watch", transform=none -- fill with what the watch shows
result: 7:00
